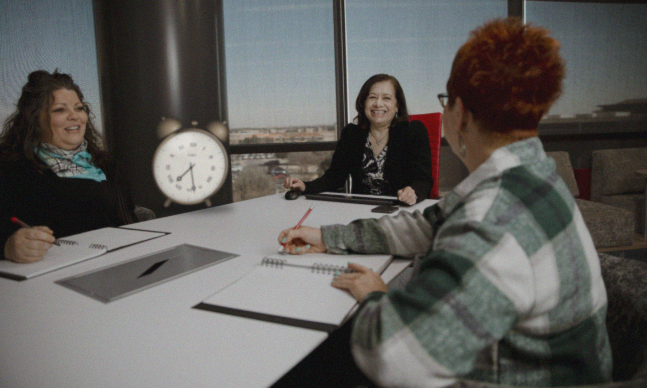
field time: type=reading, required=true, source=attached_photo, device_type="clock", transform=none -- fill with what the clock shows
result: 7:28
